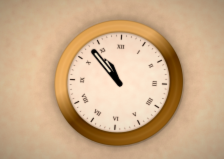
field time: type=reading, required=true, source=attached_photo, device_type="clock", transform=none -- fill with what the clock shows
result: 10:53
